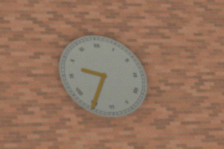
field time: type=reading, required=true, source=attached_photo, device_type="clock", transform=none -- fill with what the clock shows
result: 9:35
